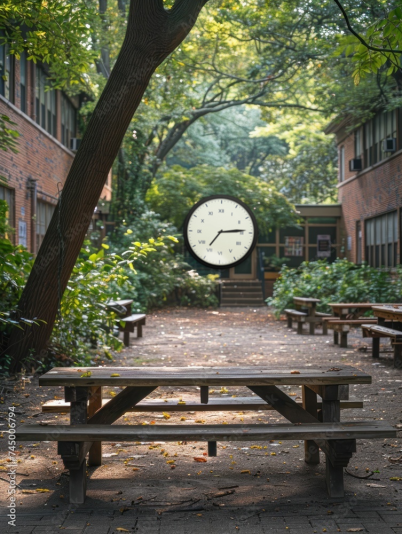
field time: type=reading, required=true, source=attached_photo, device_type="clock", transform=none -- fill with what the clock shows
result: 7:14
